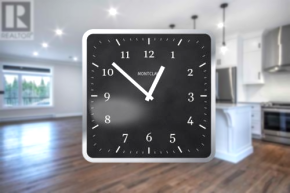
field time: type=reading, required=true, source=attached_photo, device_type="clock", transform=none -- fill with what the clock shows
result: 12:52
